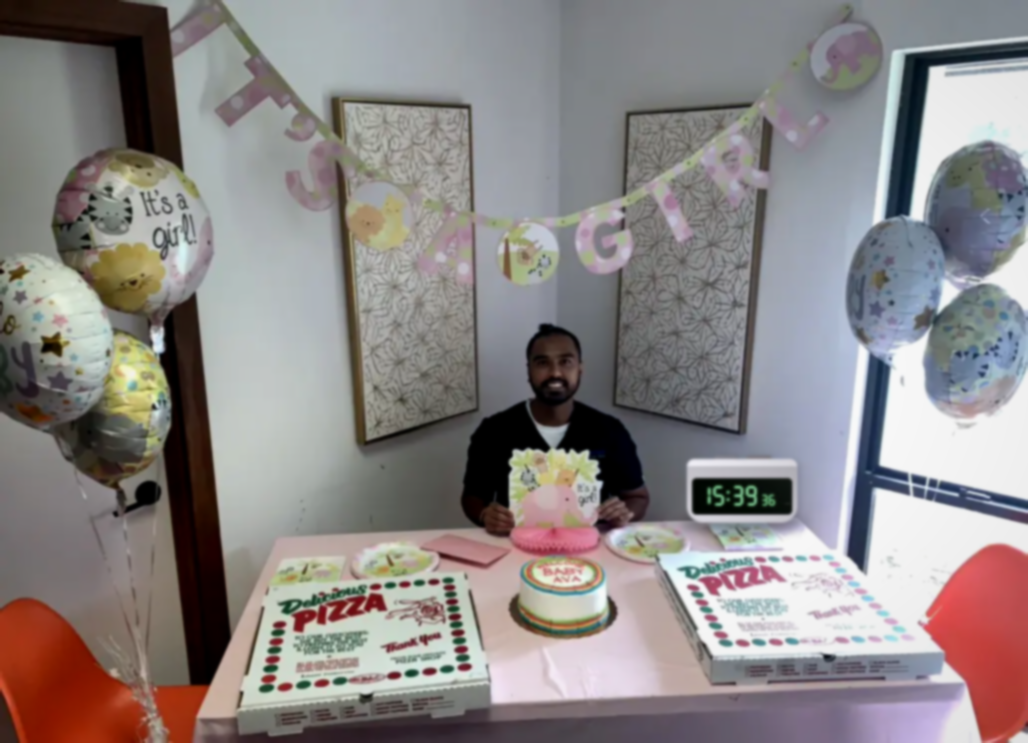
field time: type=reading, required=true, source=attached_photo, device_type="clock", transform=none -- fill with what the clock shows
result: 15:39
